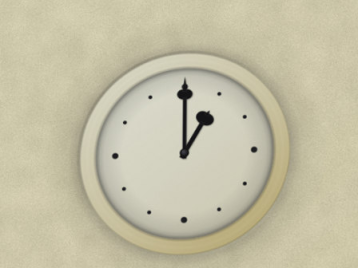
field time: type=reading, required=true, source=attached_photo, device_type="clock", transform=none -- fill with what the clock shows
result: 1:00
